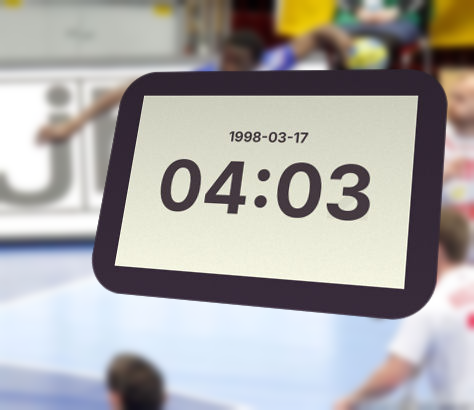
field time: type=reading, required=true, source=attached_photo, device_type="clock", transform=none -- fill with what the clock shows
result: 4:03
